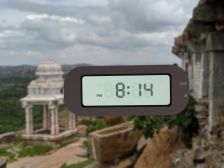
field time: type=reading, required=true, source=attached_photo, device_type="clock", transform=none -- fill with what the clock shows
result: 8:14
